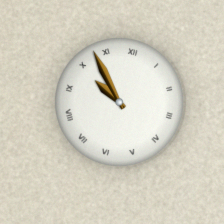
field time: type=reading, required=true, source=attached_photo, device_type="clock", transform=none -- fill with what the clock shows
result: 9:53
